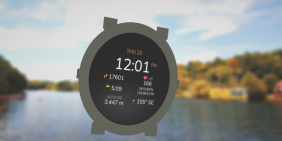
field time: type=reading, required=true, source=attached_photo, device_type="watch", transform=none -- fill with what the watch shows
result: 12:01
